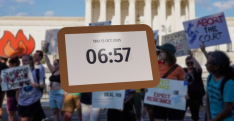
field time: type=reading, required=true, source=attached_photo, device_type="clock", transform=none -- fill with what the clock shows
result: 6:57
